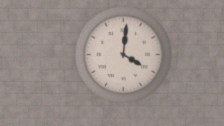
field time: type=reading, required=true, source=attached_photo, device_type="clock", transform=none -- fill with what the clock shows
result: 4:01
